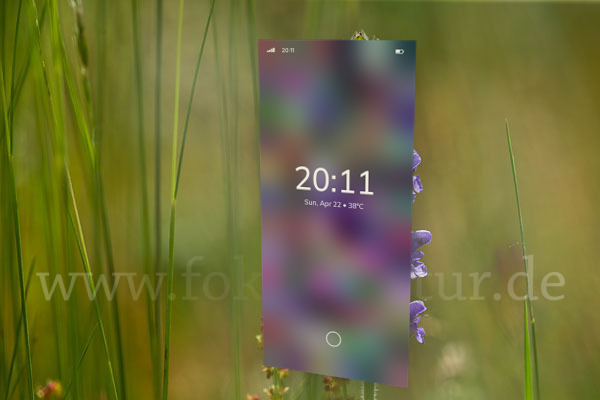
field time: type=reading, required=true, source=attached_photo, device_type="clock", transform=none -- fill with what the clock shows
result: 20:11
